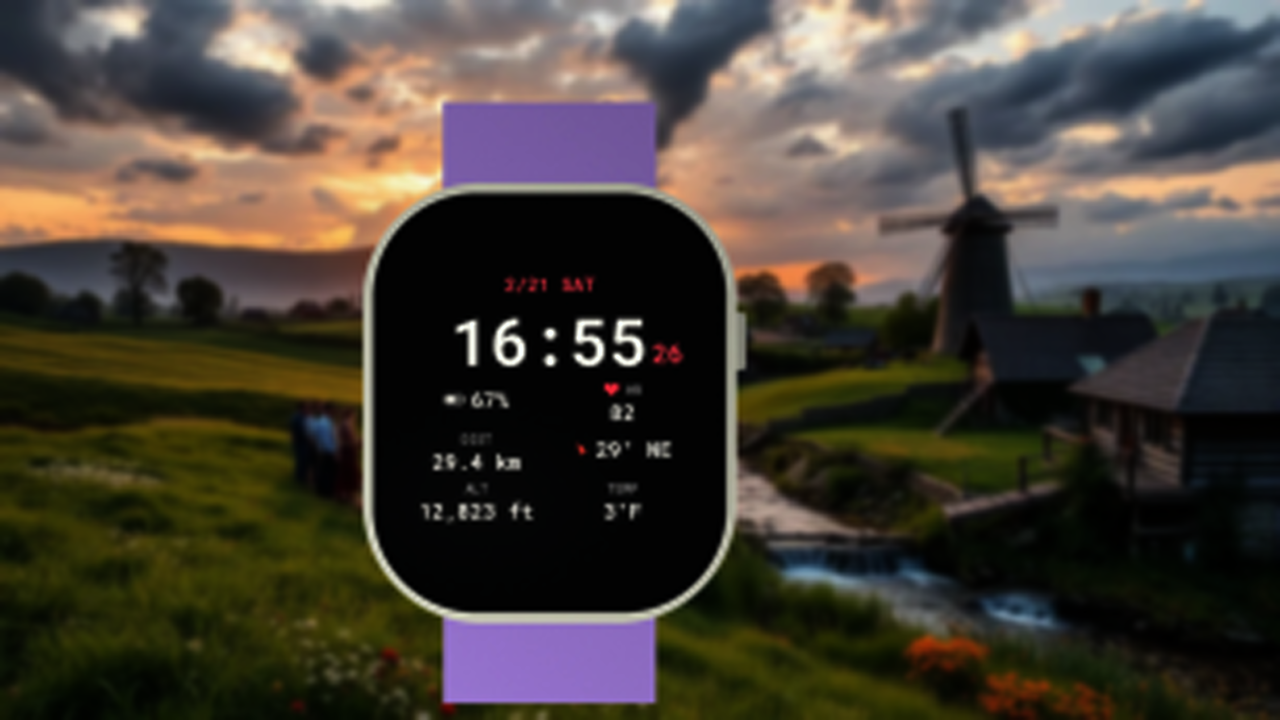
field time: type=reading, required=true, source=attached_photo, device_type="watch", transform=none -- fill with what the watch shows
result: 16:55
